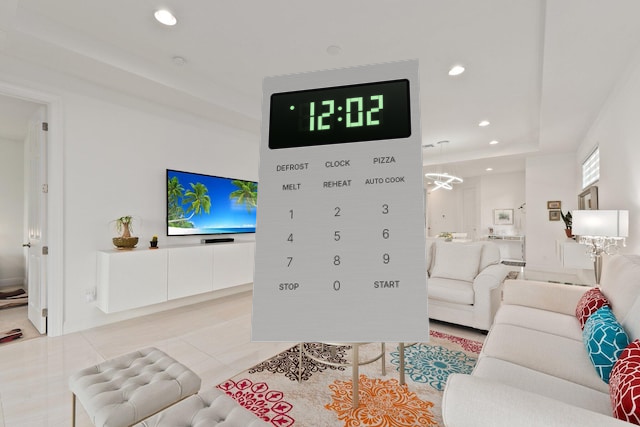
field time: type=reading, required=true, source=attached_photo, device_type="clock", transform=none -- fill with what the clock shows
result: 12:02
